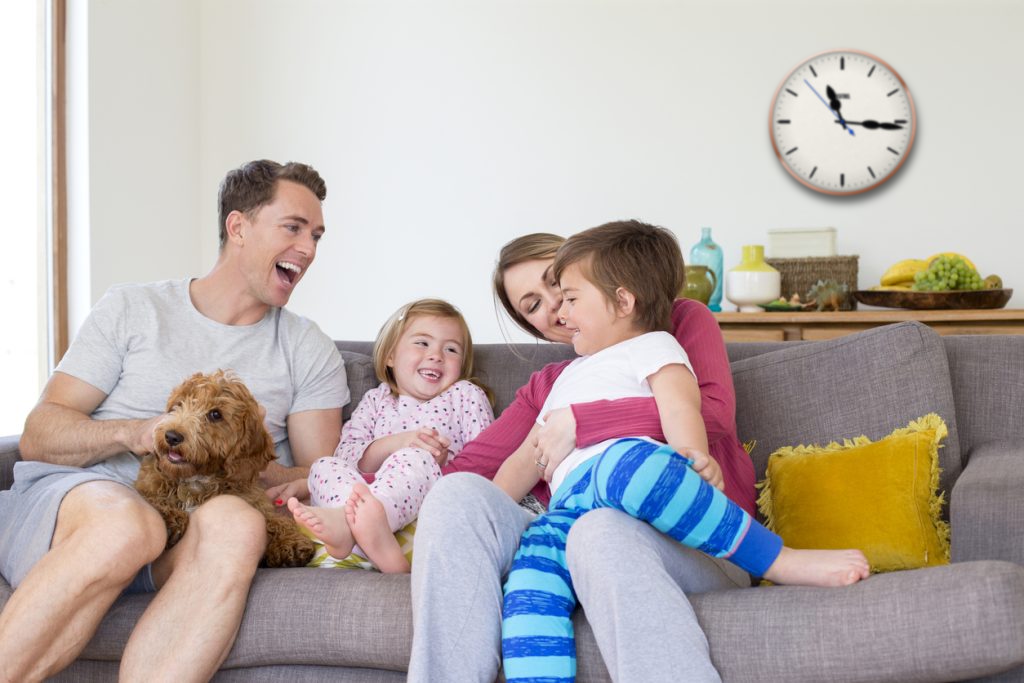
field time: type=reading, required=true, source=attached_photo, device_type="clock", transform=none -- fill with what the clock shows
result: 11:15:53
